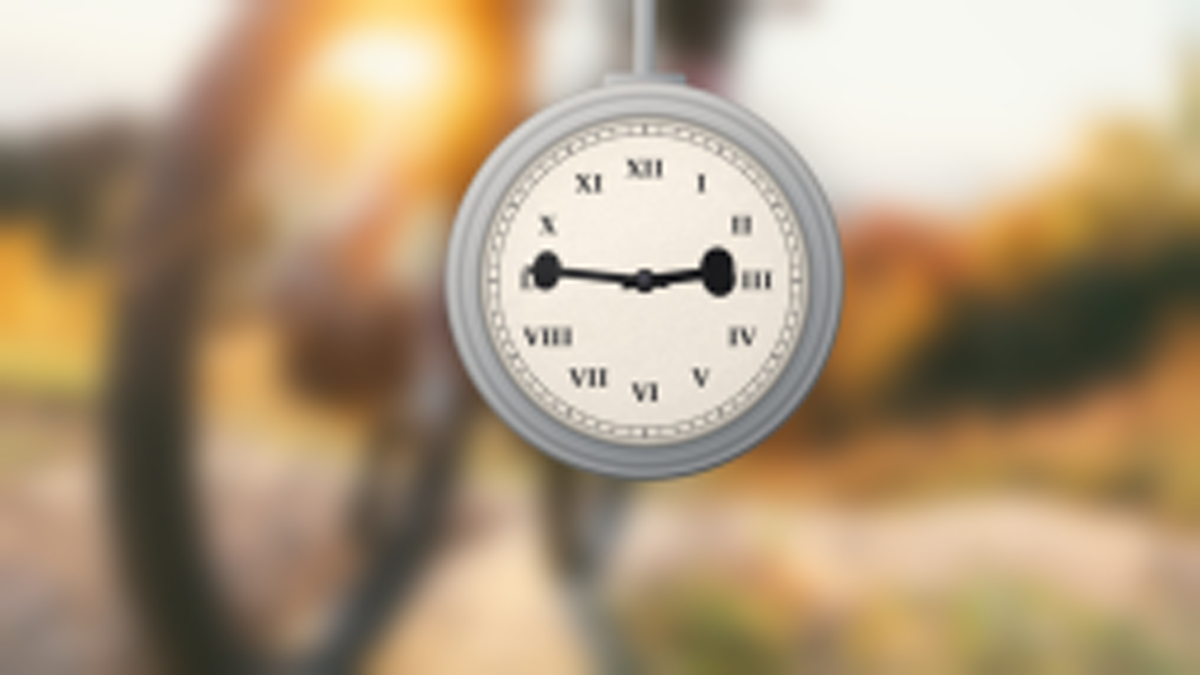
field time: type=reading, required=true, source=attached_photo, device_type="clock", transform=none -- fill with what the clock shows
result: 2:46
